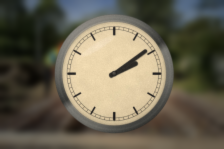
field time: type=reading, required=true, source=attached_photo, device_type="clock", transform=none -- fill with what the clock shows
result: 2:09
